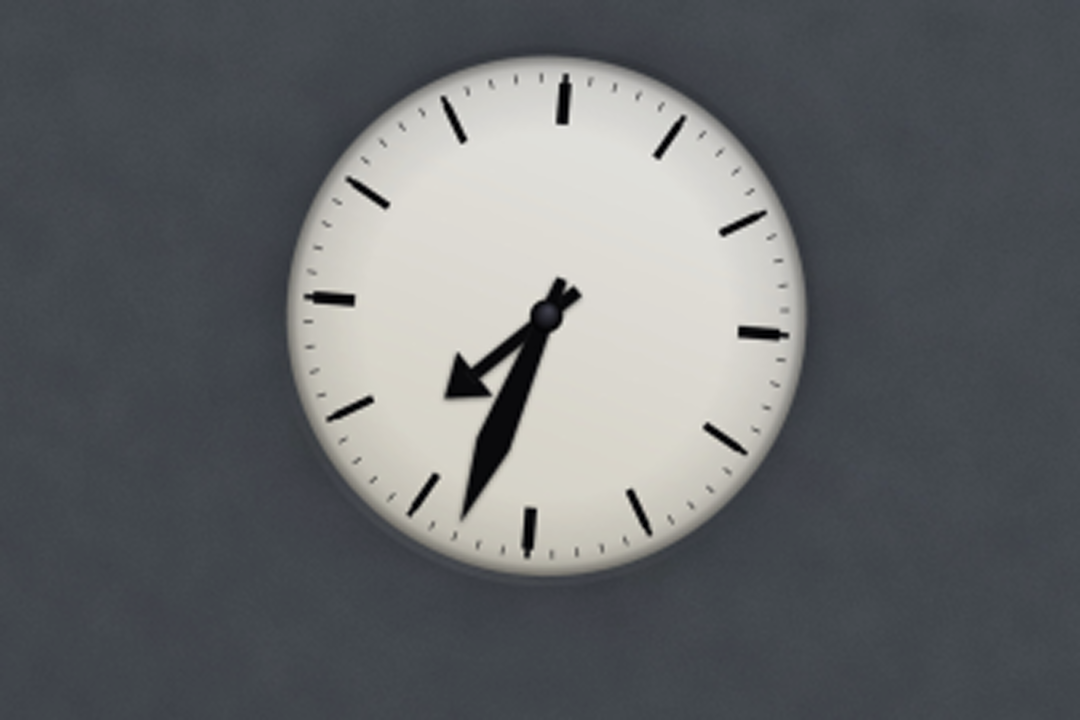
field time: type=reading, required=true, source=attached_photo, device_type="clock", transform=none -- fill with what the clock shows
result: 7:33
